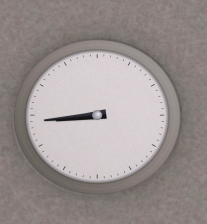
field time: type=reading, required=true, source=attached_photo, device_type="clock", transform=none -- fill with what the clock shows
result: 8:44
